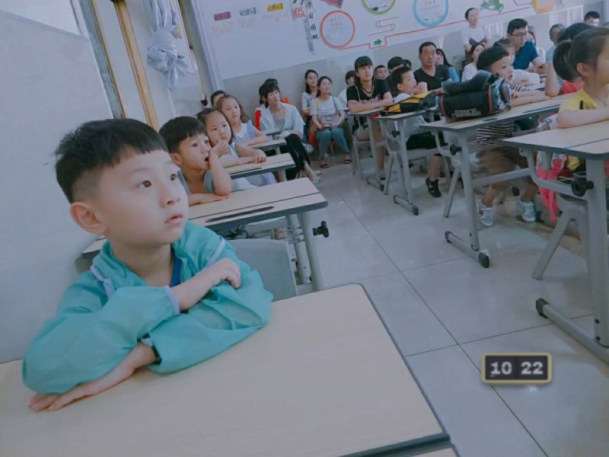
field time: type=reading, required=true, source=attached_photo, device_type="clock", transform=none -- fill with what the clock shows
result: 10:22
